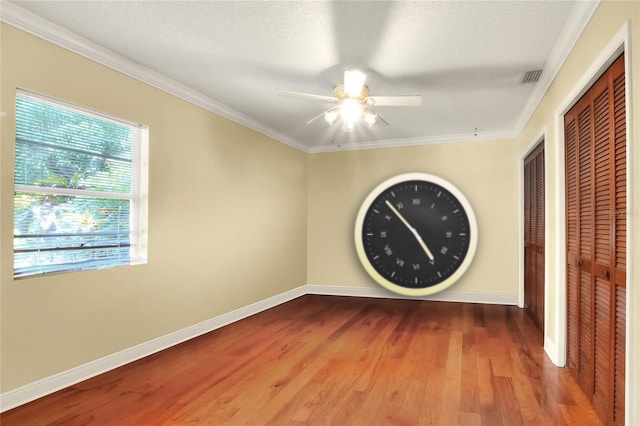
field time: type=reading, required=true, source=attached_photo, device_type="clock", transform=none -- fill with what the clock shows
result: 4:53
